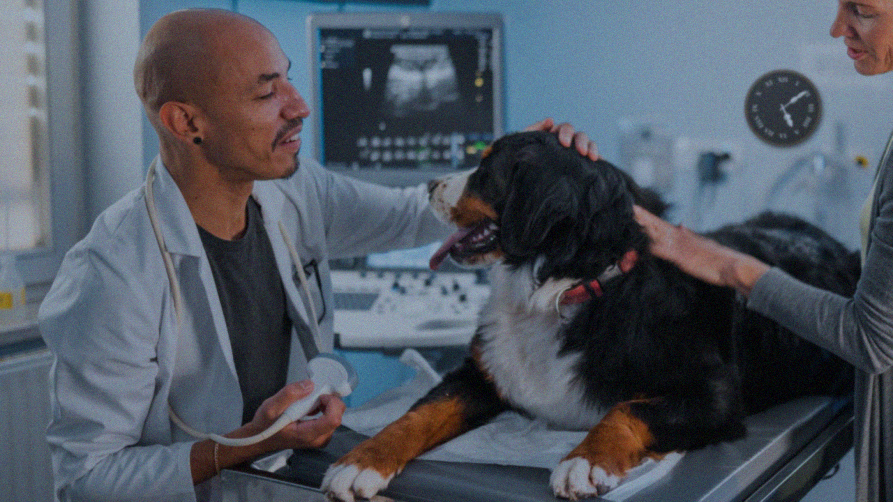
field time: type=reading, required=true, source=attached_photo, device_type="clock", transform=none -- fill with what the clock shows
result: 5:09
